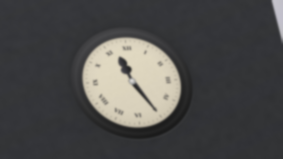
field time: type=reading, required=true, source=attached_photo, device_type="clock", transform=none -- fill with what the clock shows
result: 11:25
